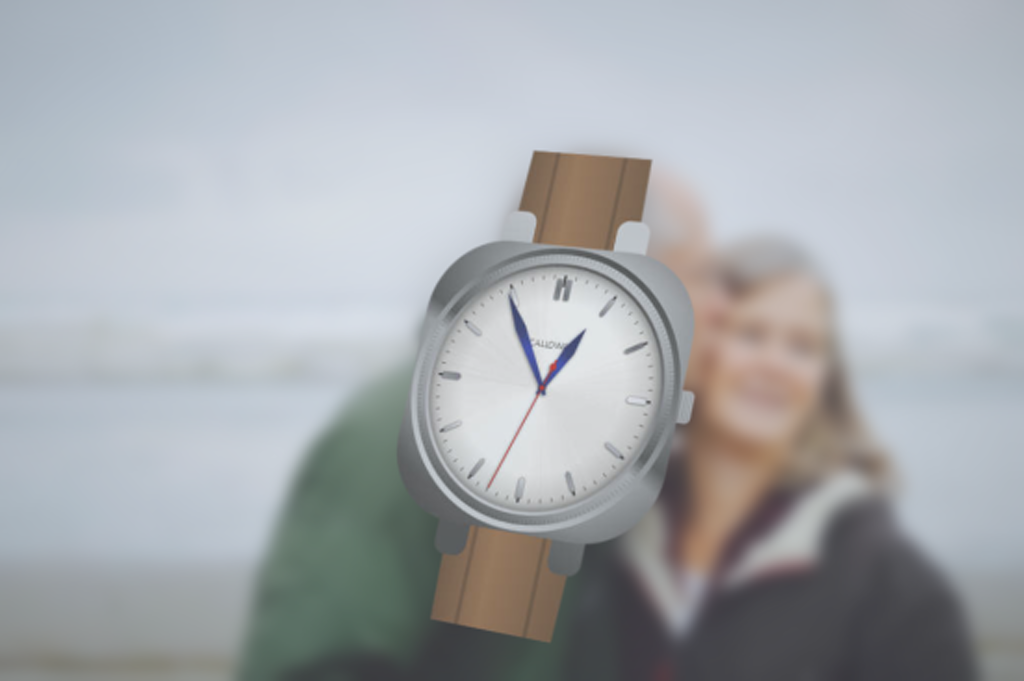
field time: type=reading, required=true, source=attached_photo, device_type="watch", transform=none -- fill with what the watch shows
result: 12:54:33
